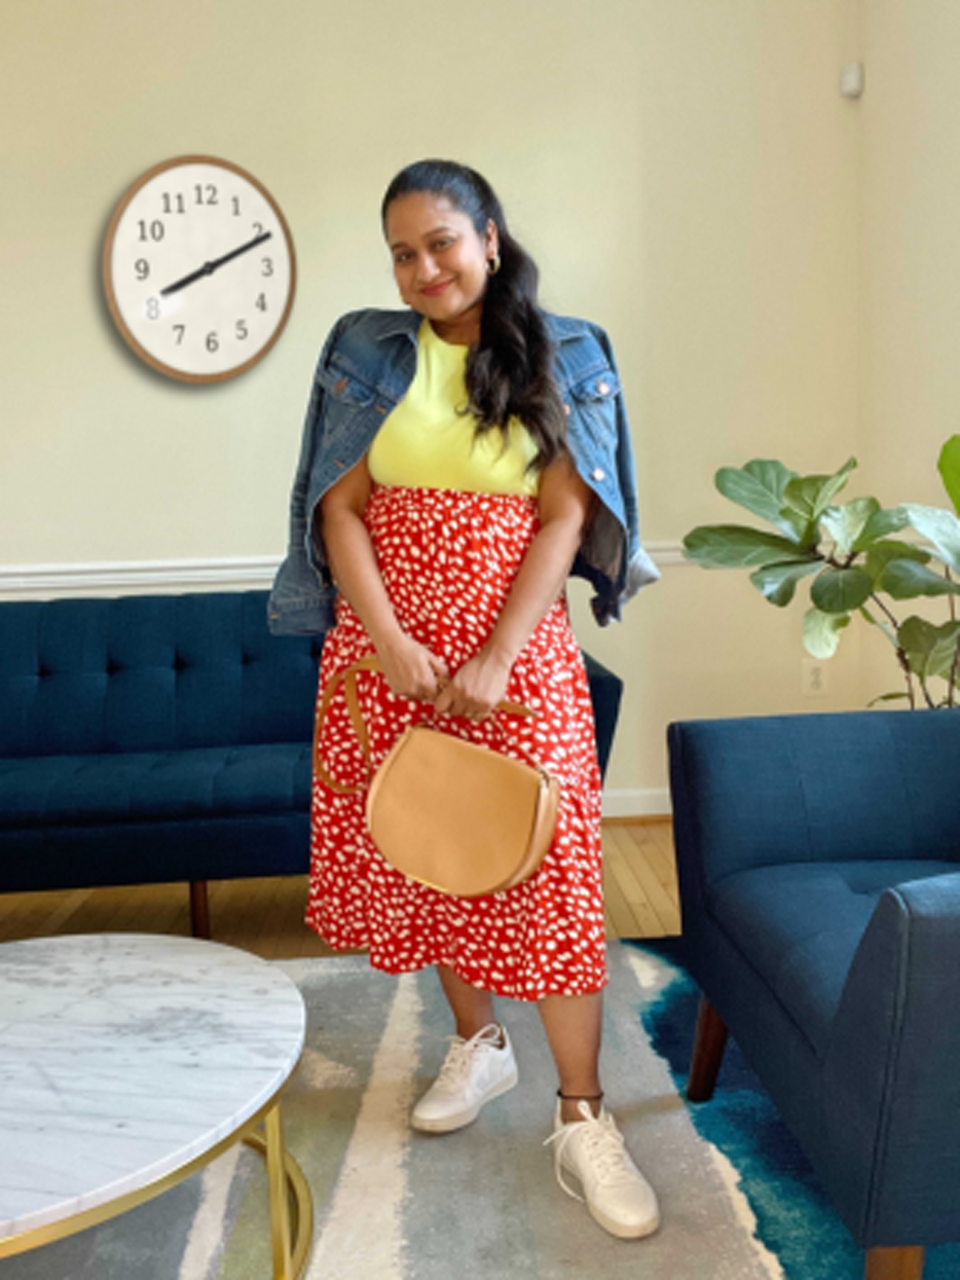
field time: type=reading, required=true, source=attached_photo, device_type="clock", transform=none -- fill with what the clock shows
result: 8:11
